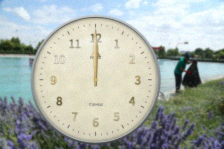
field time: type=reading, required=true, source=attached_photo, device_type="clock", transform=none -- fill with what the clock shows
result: 12:00
